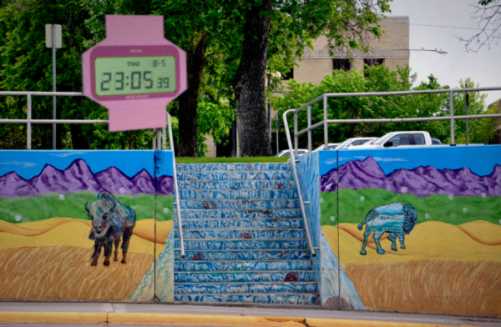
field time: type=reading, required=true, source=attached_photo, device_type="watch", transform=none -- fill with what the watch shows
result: 23:05:39
